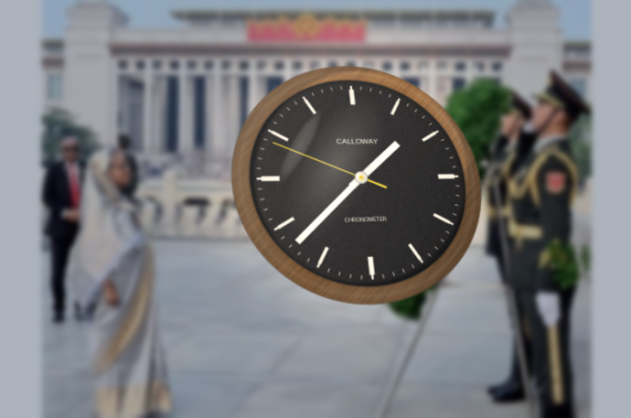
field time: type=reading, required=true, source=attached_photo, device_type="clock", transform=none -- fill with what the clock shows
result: 1:37:49
